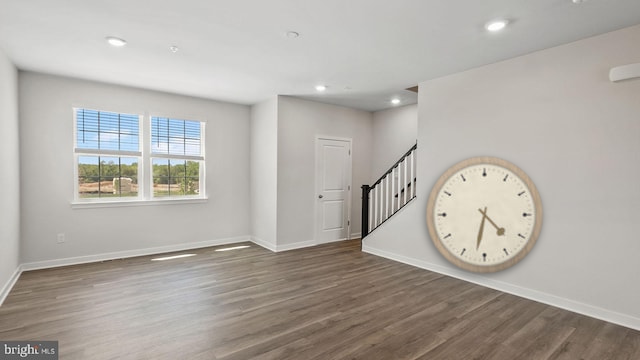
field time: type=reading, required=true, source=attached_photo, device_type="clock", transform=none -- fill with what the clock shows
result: 4:32
